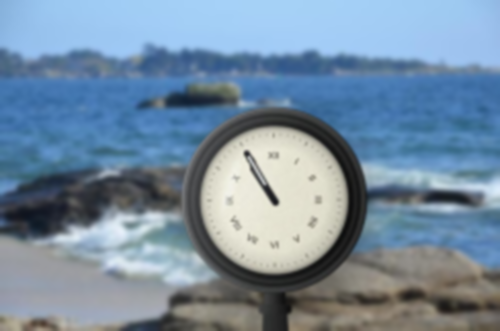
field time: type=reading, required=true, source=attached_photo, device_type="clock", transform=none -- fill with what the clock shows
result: 10:55
